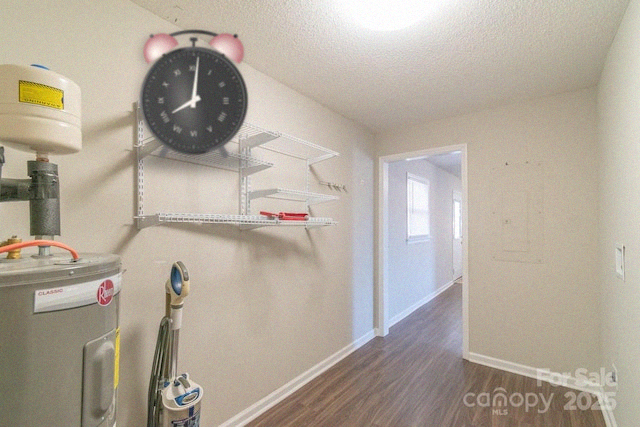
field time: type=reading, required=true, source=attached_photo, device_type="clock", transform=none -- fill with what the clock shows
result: 8:01
